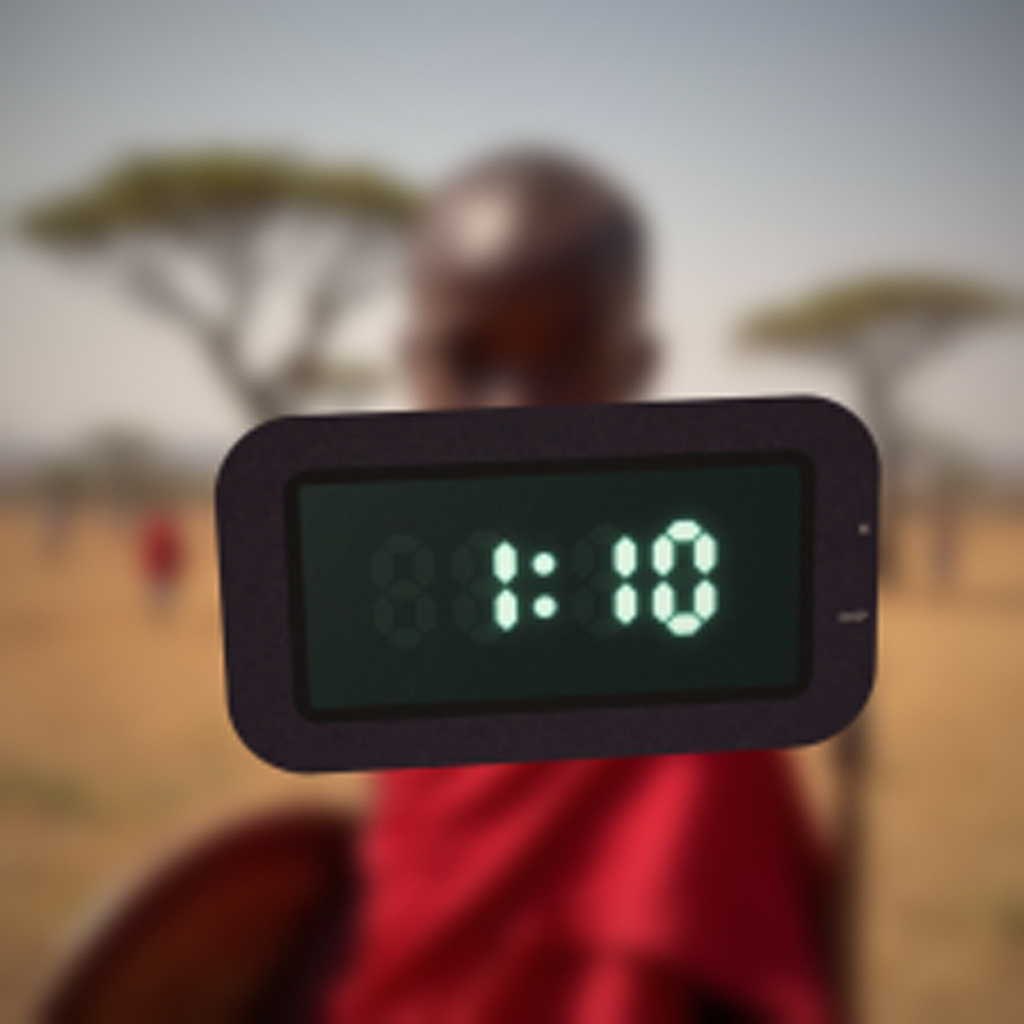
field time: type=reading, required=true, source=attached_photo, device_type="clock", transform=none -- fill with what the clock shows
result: 1:10
